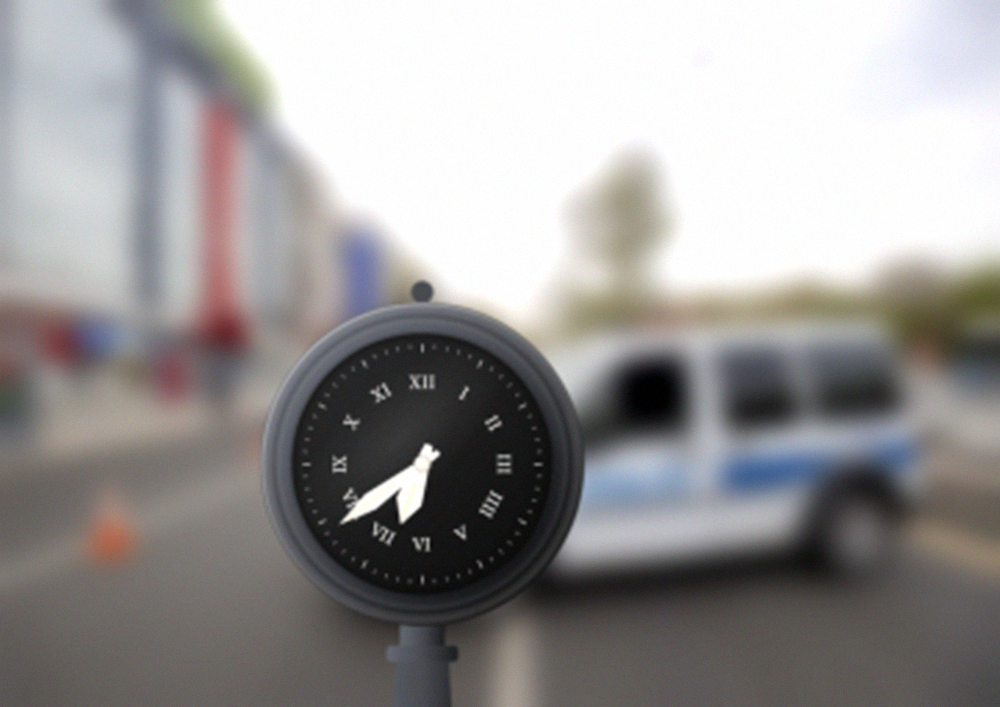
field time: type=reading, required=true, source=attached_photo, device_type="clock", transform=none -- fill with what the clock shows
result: 6:39
